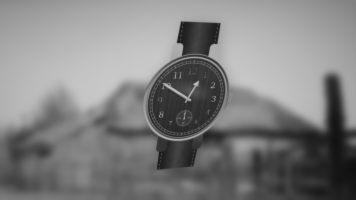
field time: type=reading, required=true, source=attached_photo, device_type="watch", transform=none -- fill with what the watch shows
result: 12:50
